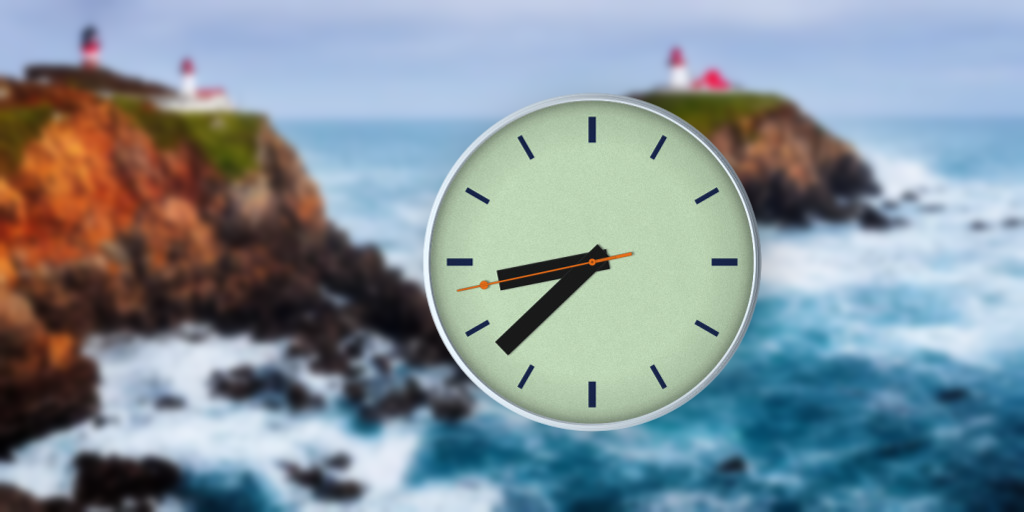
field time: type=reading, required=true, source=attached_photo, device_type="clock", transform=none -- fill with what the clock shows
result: 8:37:43
